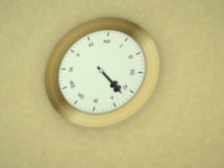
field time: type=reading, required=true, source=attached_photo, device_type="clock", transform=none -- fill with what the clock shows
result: 4:22
